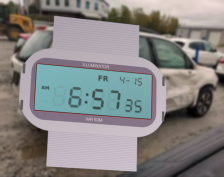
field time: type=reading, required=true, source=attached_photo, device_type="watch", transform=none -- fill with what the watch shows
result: 6:57:35
